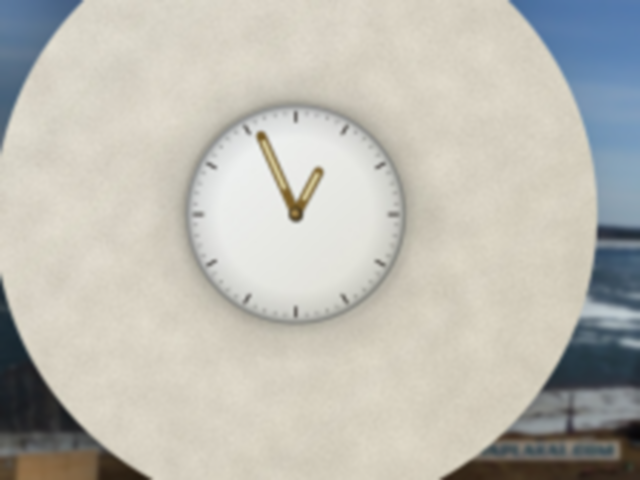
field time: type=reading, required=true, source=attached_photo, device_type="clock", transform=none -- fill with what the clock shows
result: 12:56
